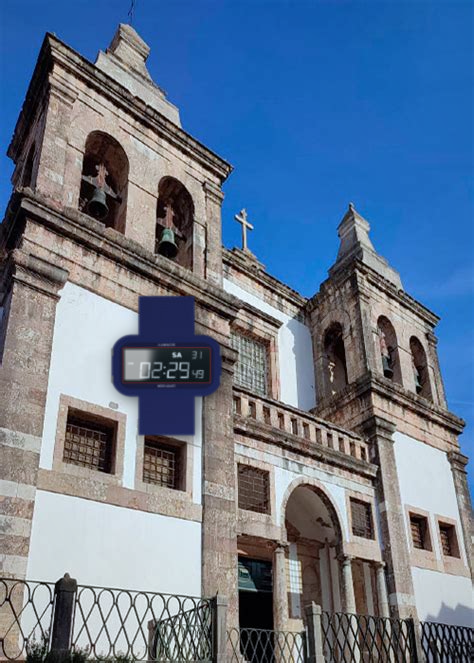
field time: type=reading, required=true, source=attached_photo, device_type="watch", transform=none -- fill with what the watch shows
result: 2:29
